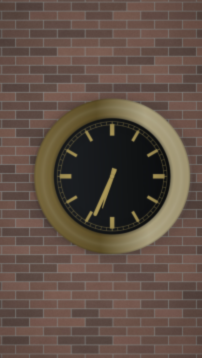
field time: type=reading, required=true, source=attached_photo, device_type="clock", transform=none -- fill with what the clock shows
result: 6:34
